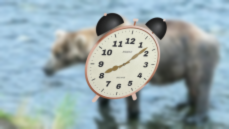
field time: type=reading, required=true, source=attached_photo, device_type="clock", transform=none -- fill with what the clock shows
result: 8:08
